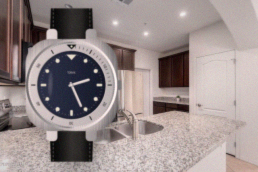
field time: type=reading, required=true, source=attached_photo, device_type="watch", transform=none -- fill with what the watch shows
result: 2:26
